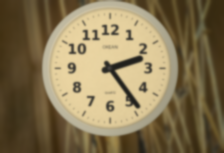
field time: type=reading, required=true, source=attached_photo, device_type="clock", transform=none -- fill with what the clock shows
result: 2:24
